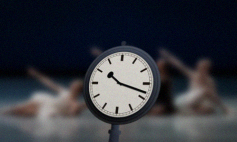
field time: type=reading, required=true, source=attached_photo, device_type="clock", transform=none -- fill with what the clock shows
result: 10:18
